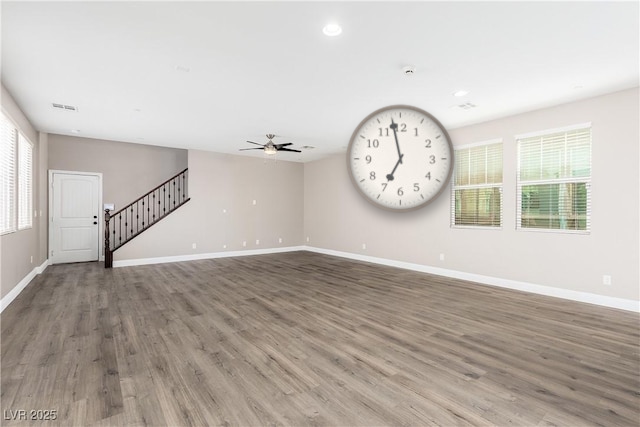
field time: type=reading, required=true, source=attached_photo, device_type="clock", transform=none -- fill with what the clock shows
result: 6:58
